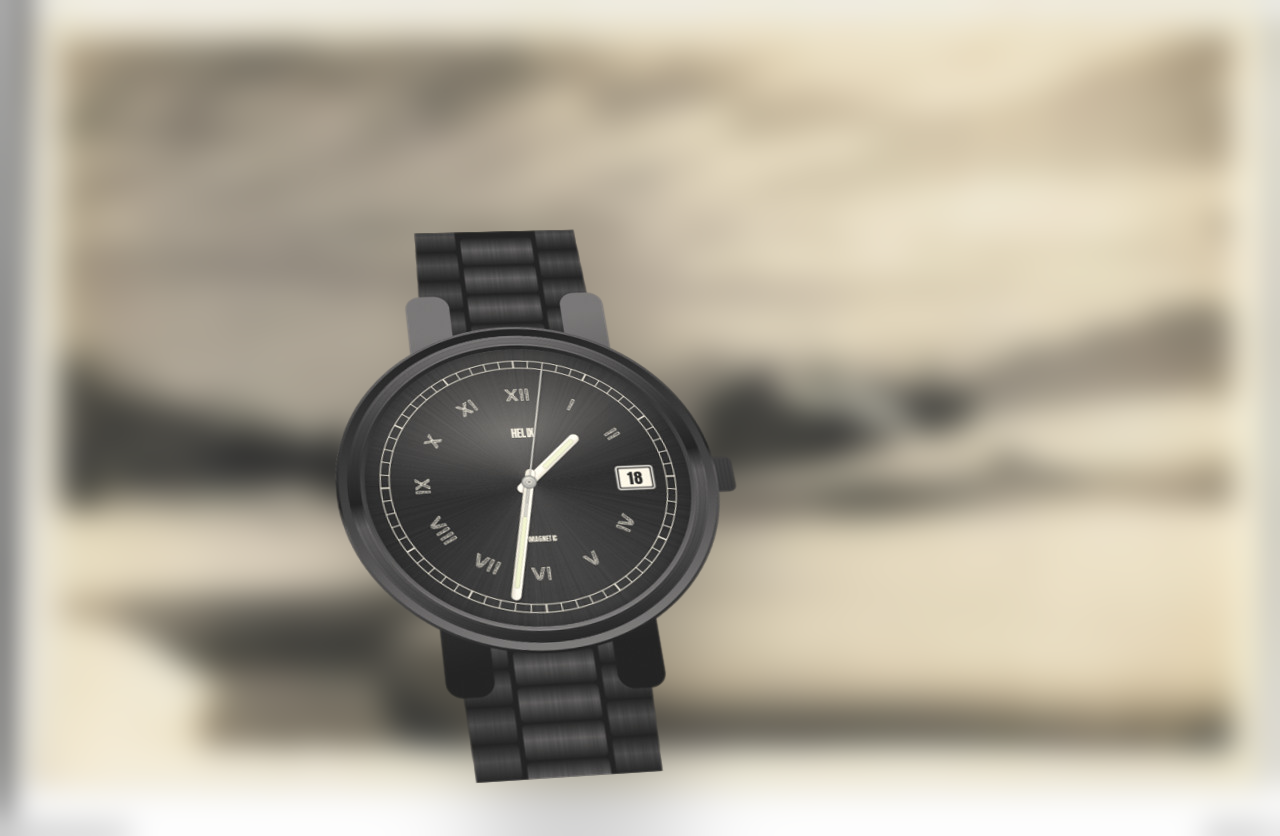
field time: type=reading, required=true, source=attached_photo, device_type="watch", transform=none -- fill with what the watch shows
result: 1:32:02
